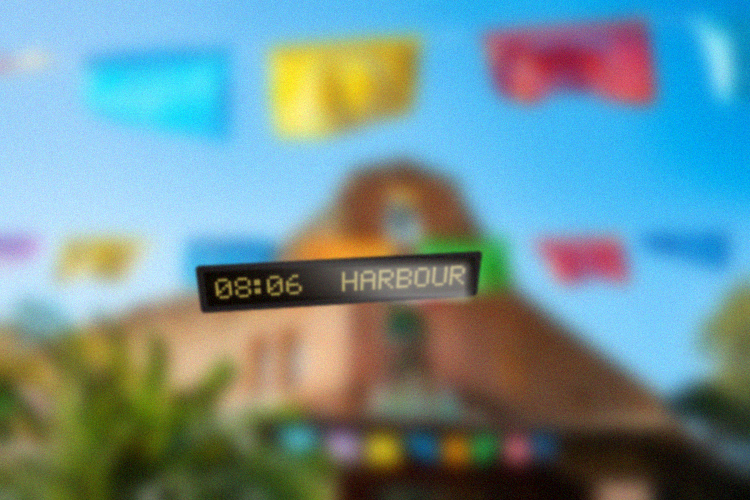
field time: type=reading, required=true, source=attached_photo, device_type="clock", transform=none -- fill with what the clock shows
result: 8:06
